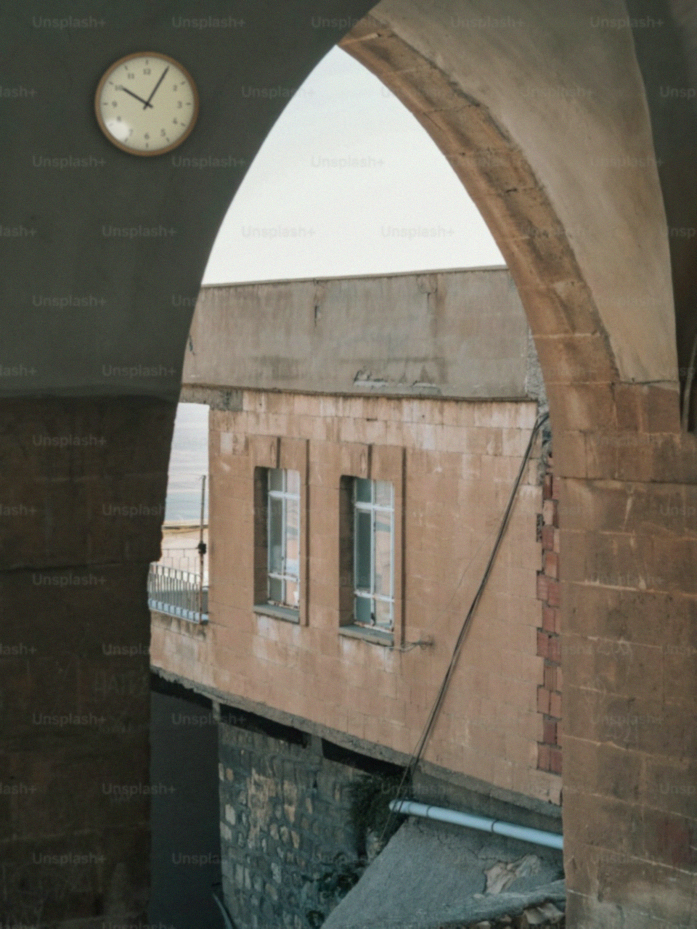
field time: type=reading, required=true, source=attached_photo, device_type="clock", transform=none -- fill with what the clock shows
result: 10:05
